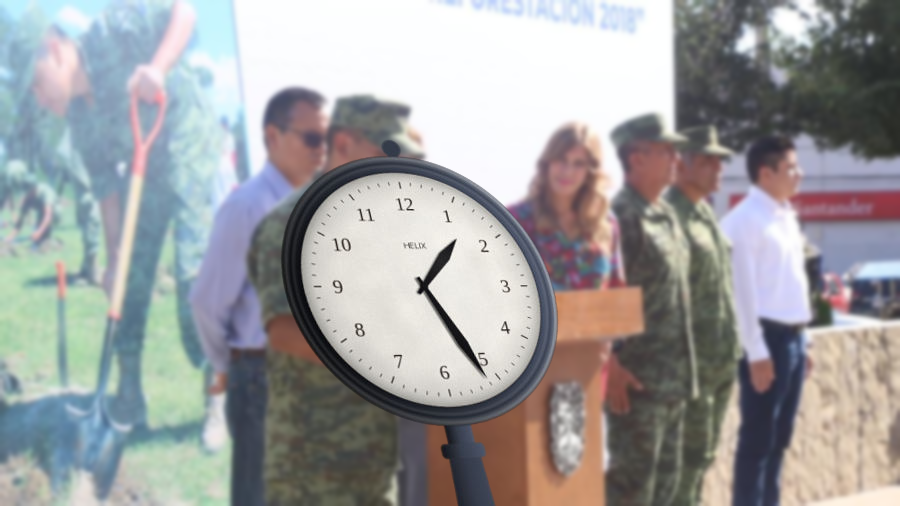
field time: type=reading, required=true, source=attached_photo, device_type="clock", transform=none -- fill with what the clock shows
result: 1:26
